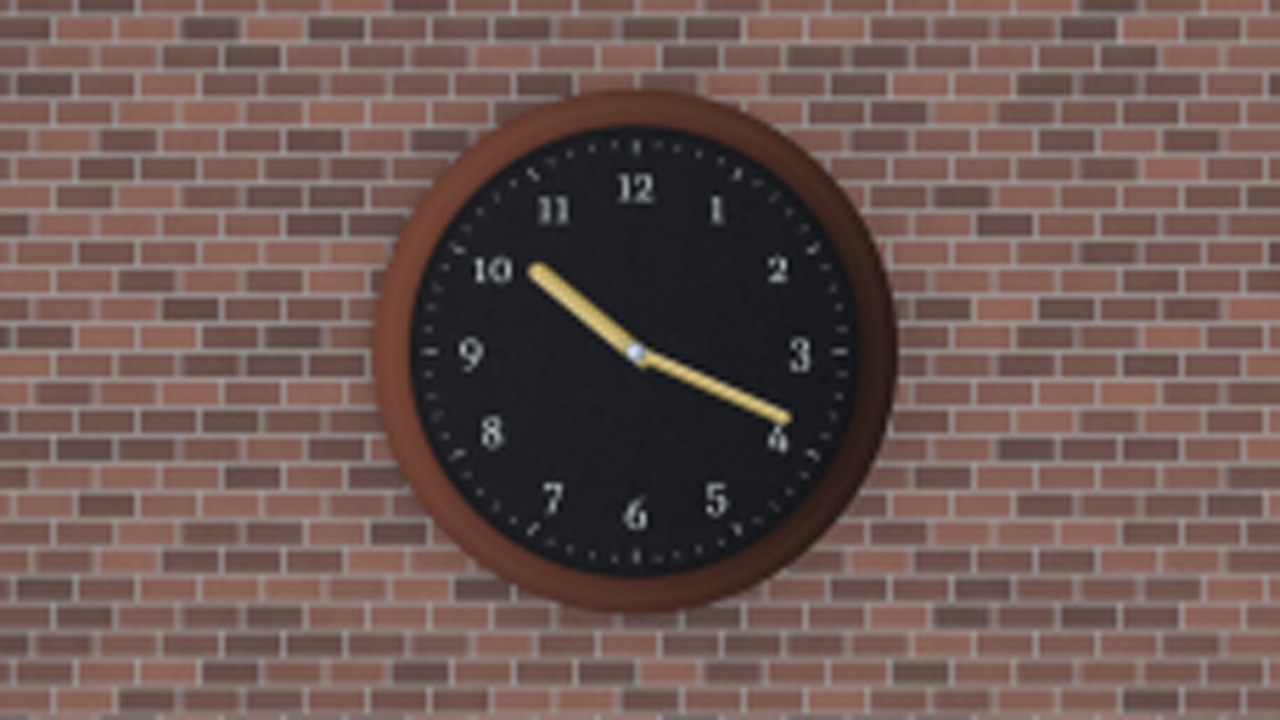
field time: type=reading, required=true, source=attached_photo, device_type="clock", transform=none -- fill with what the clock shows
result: 10:19
